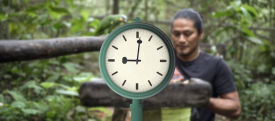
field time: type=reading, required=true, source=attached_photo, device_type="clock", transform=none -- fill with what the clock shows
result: 9:01
